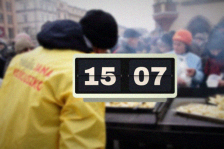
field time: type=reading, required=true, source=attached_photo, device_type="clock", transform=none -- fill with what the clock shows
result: 15:07
